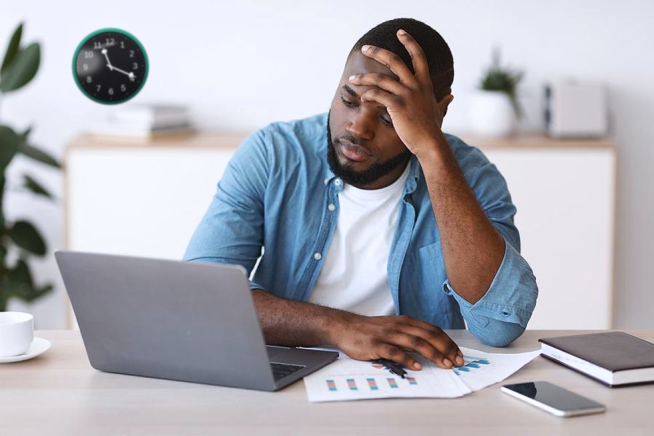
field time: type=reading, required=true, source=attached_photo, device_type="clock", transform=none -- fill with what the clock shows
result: 11:19
